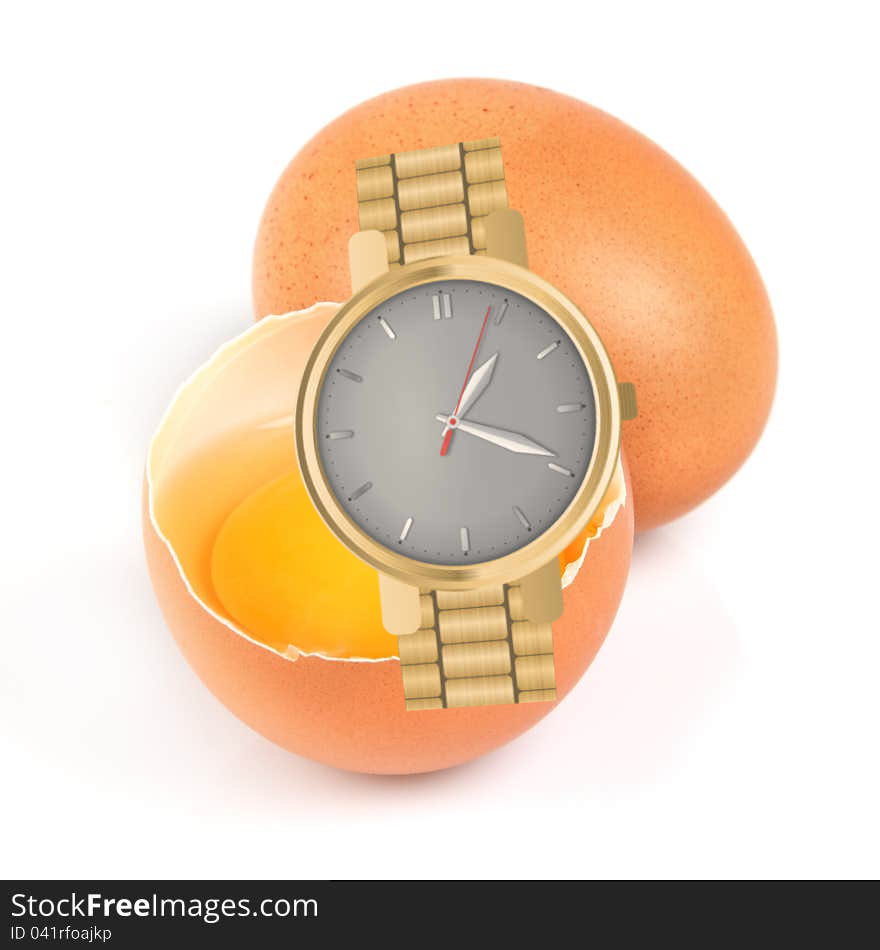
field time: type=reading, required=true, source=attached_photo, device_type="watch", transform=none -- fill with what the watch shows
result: 1:19:04
